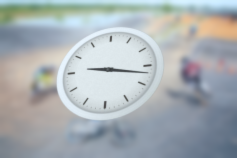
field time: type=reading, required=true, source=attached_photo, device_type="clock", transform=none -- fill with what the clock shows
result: 9:17
